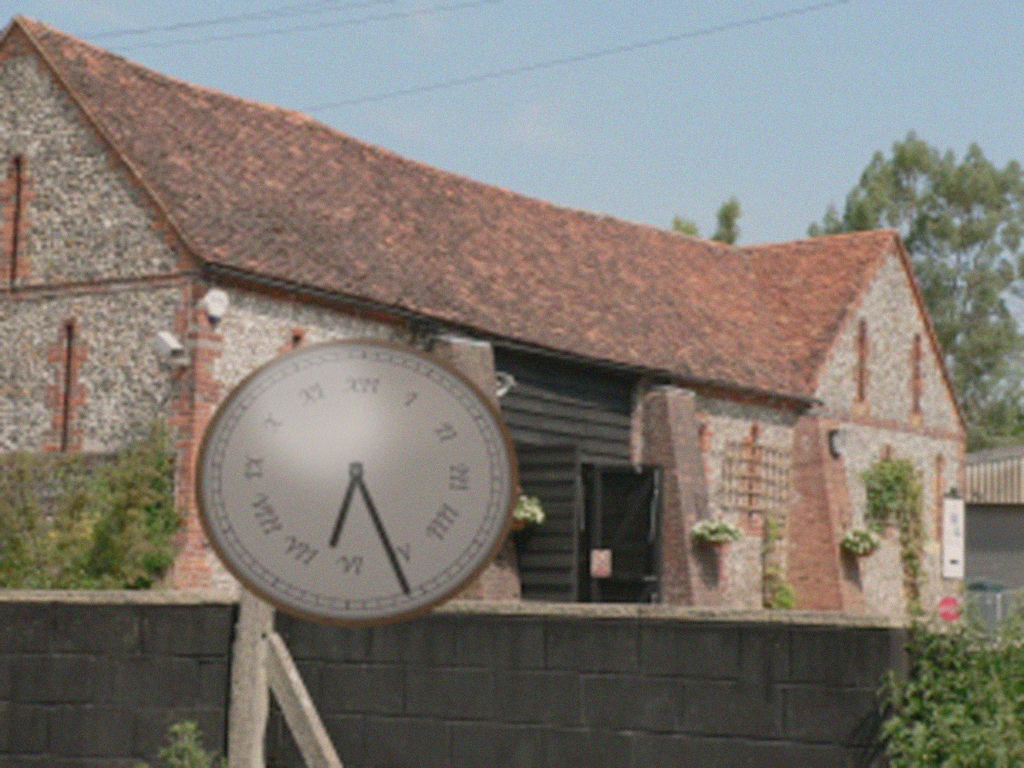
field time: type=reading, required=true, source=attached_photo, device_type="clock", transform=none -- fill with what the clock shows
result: 6:26
